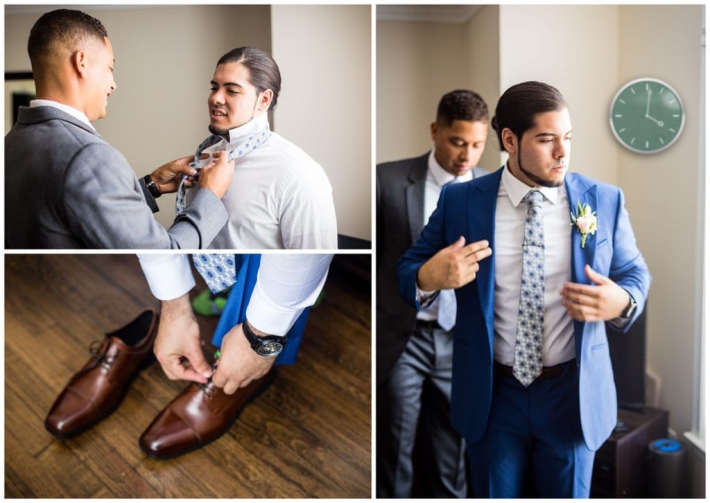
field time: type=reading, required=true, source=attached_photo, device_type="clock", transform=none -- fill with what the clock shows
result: 4:01
